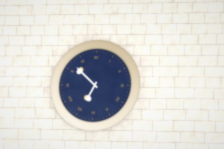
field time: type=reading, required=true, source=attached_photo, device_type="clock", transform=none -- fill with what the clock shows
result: 6:52
